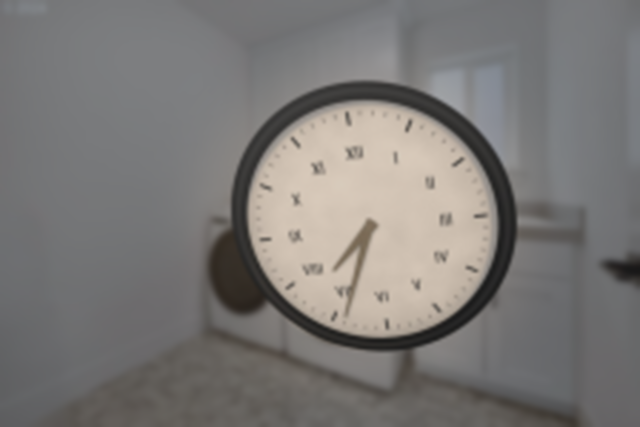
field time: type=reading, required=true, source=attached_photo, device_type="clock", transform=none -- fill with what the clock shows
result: 7:34
